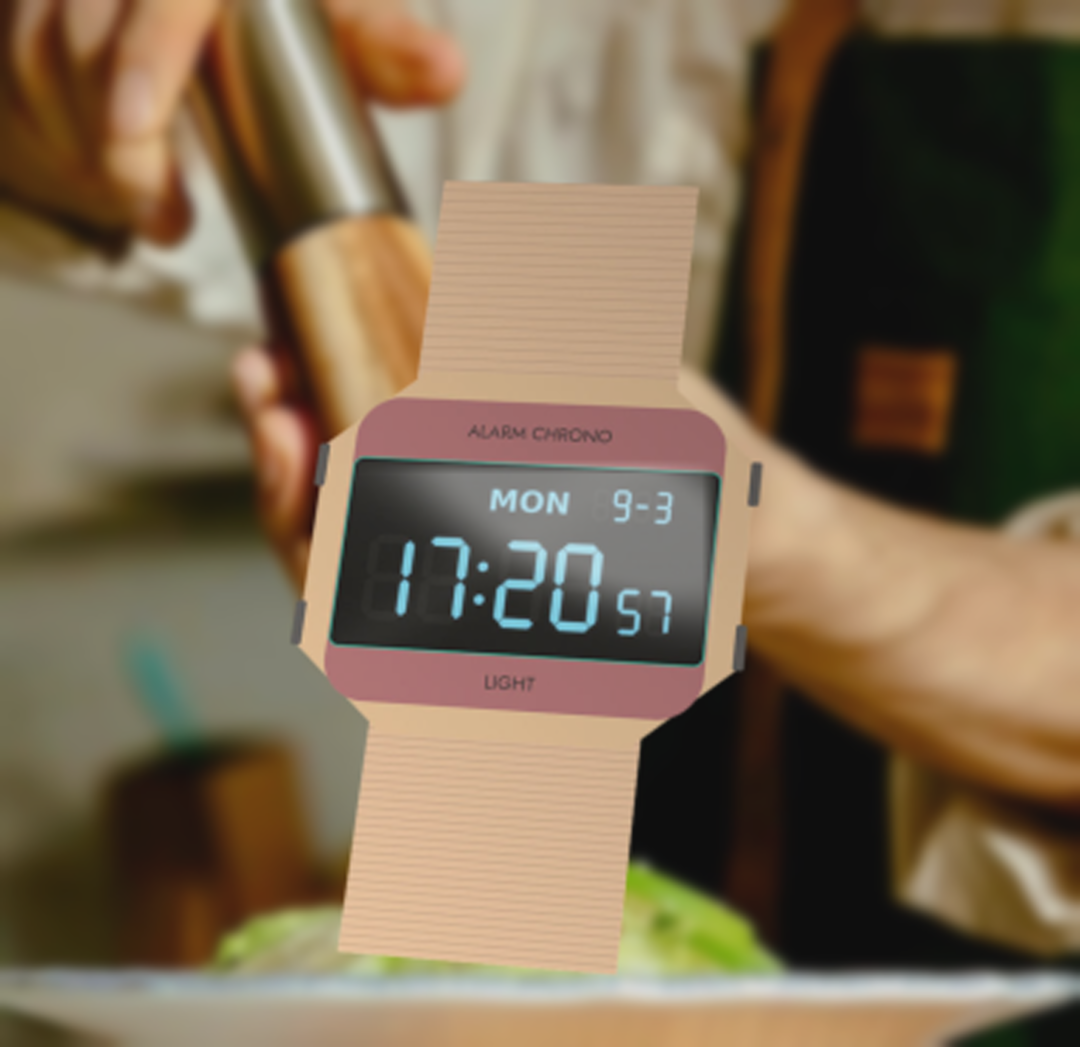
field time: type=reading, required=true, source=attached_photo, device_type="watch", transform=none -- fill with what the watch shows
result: 17:20:57
